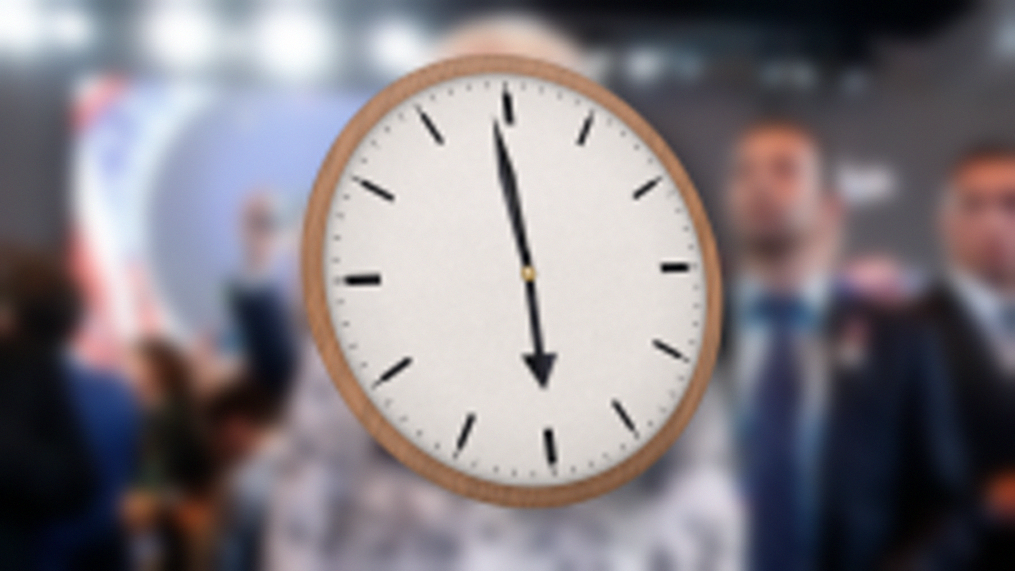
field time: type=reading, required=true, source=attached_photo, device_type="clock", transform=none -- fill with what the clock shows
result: 5:59
